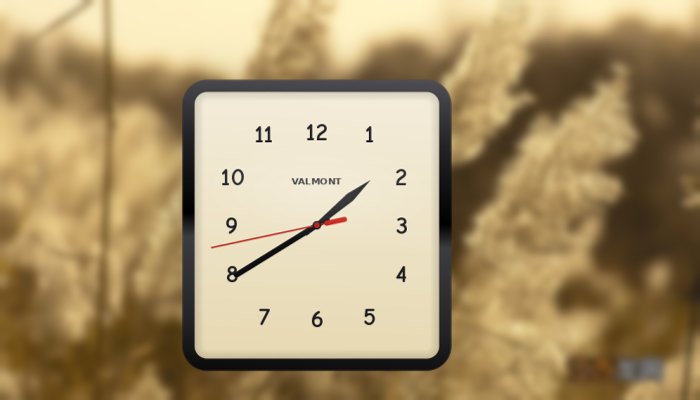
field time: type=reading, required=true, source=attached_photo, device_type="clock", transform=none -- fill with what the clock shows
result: 1:39:43
